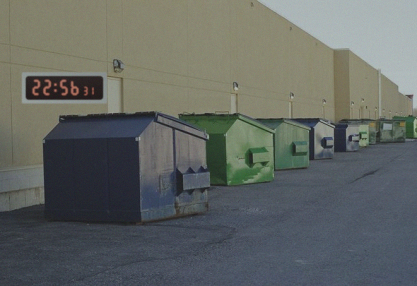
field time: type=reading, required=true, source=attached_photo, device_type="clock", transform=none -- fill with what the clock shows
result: 22:56:31
